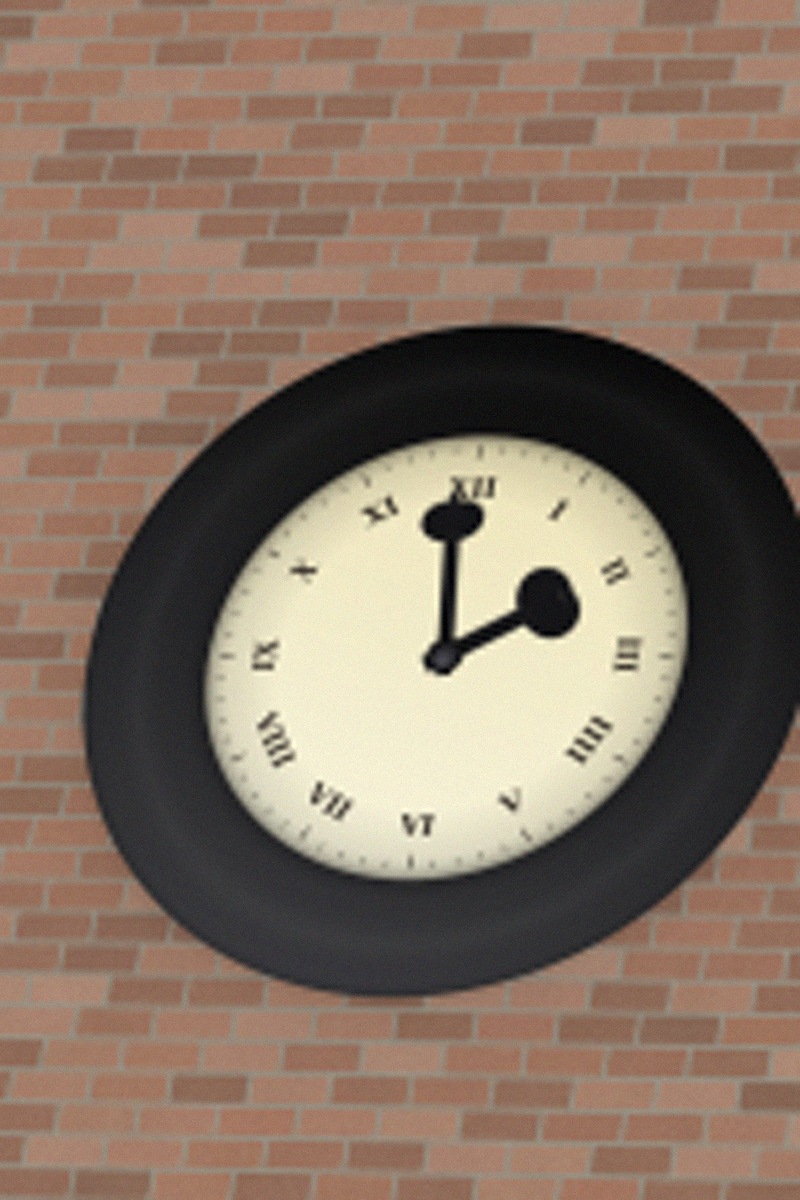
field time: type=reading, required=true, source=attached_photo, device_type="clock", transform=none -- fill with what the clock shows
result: 1:59
